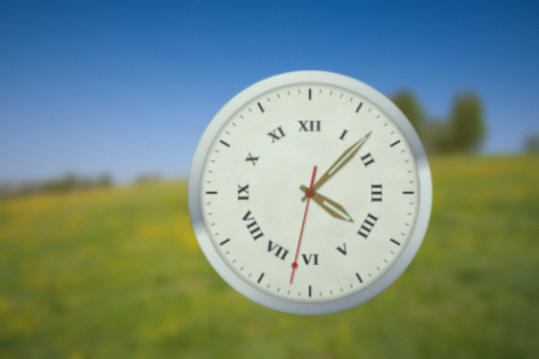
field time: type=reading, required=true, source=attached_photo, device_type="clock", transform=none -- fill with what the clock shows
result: 4:07:32
